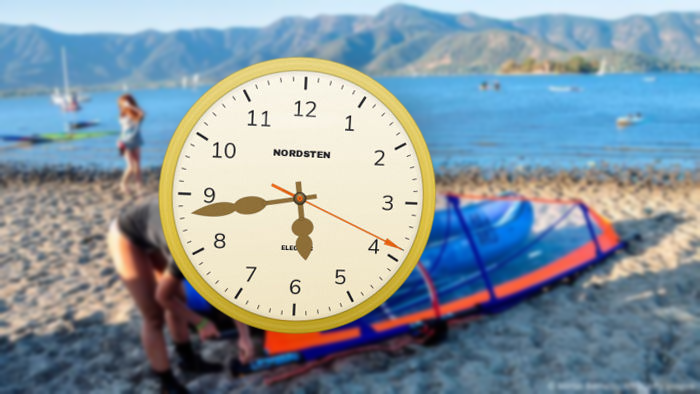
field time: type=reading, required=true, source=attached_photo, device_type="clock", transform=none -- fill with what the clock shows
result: 5:43:19
